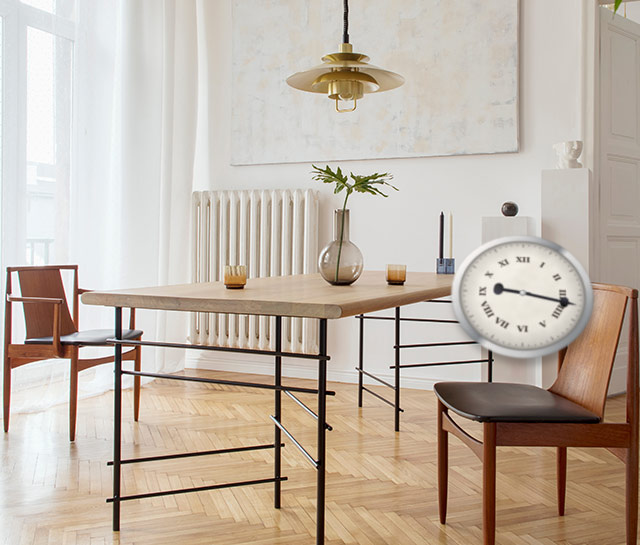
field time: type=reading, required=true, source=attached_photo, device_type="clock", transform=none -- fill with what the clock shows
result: 9:17
